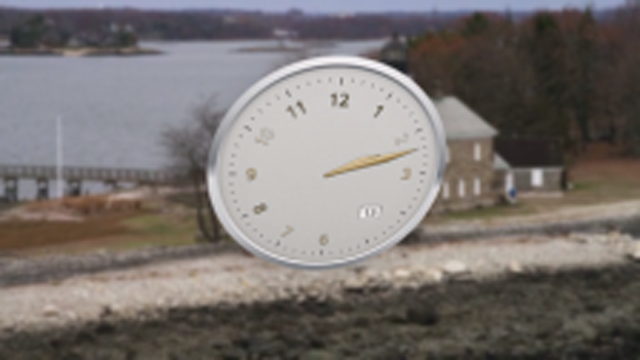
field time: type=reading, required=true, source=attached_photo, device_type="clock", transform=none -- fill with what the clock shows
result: 2:12
